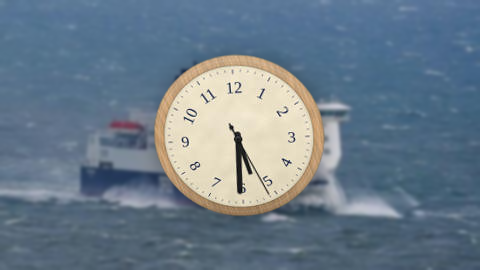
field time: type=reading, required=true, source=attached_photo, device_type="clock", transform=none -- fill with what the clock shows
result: 5:30:26
